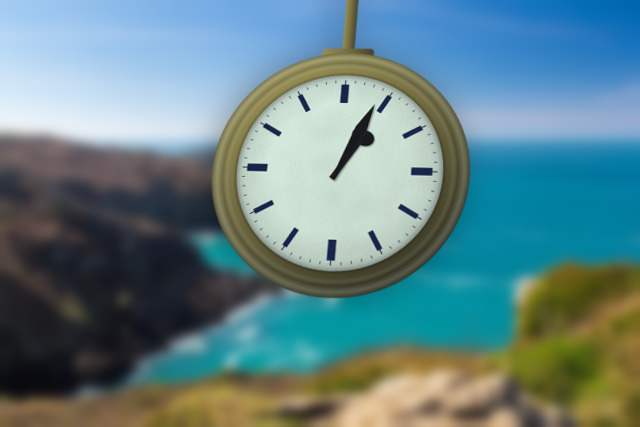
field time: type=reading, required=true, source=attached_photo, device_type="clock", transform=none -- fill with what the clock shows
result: 1:04
